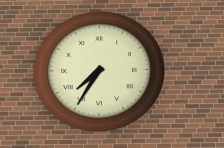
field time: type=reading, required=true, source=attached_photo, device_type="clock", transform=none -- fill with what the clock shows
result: 7:35
